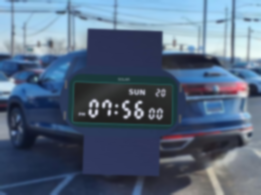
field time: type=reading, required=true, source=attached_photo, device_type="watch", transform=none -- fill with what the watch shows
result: 7:56:00
